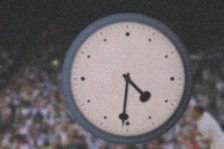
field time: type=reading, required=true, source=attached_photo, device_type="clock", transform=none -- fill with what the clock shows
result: 4:31
